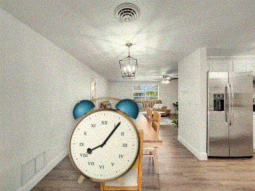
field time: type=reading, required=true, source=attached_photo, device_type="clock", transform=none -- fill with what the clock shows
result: 8:06
